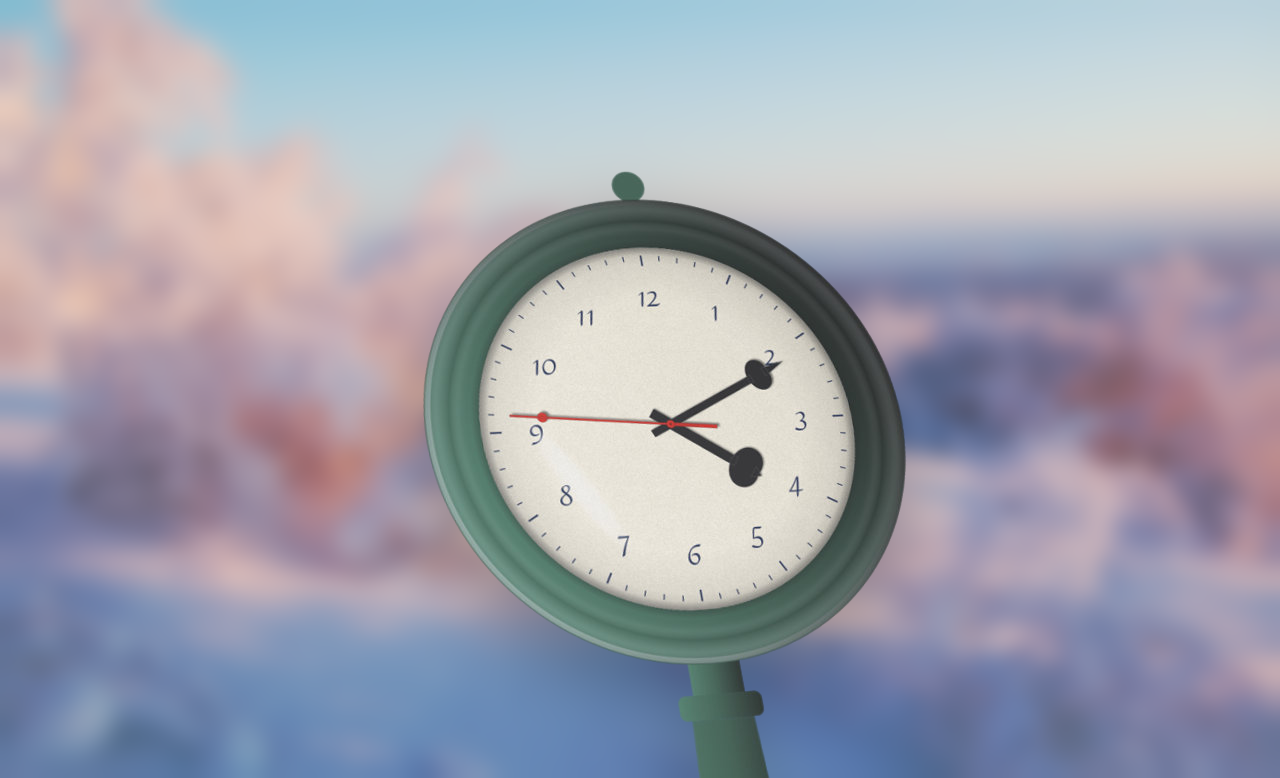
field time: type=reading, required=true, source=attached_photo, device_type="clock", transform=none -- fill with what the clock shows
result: 4:10:46
